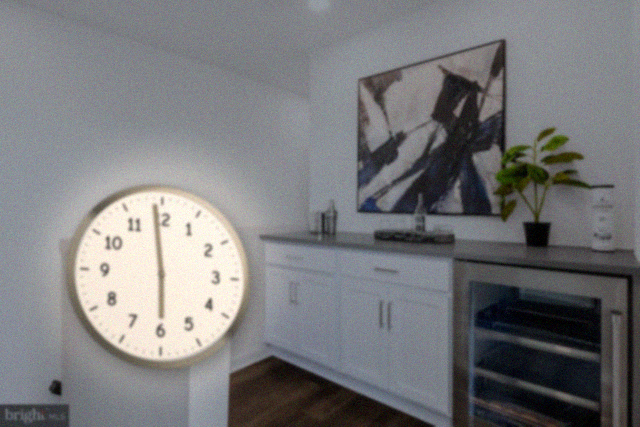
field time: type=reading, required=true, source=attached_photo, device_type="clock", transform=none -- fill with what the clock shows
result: 5:59
